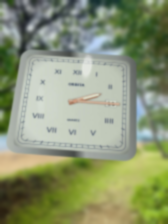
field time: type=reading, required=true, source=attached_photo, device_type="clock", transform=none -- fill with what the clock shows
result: 2:15
